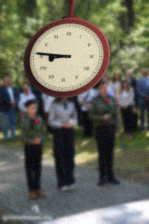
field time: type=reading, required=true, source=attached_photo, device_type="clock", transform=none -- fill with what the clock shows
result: 8:46
